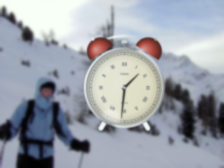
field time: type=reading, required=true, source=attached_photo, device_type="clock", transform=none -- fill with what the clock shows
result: 1:31
